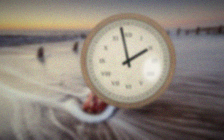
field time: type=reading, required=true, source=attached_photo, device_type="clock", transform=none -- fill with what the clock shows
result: 1:58
